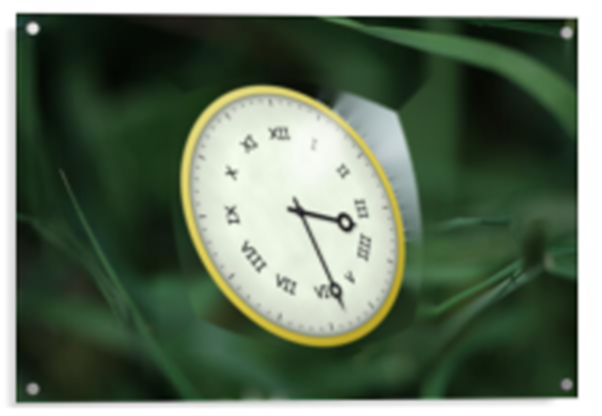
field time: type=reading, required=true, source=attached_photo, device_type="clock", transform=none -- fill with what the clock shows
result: 3:28
